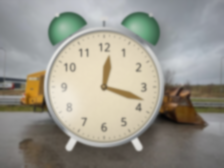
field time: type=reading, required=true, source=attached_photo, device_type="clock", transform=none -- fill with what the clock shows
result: 12:18
